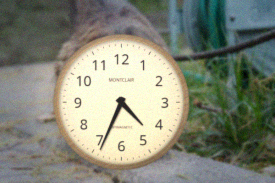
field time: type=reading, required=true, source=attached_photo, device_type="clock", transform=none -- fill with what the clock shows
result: 4:34
